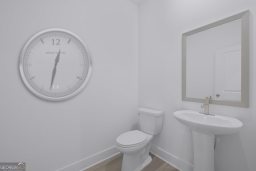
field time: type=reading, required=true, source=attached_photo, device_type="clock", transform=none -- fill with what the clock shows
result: 12:32
